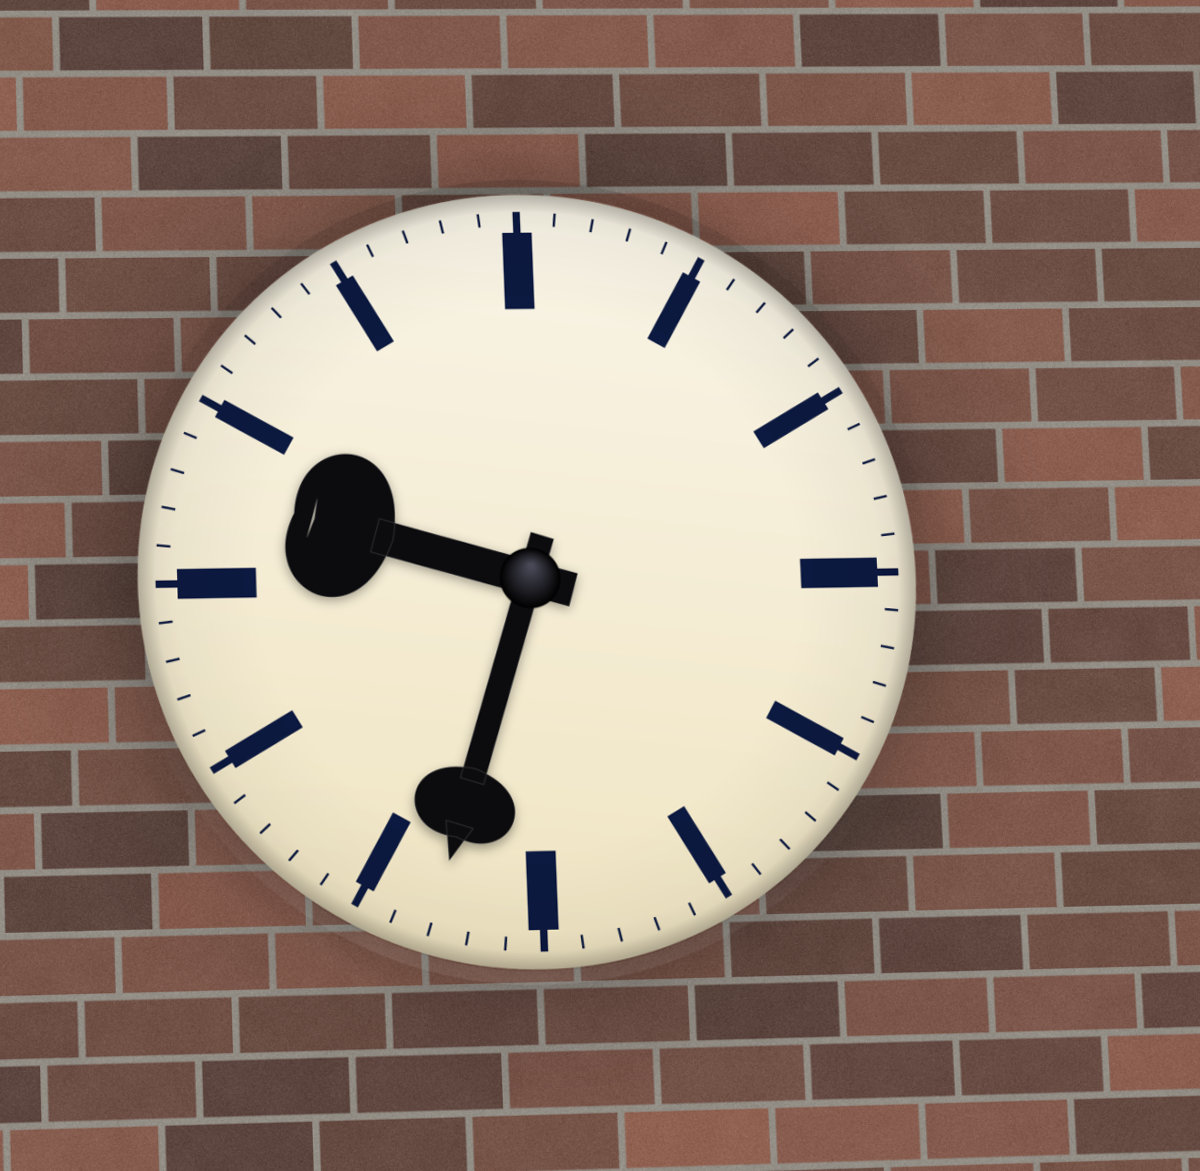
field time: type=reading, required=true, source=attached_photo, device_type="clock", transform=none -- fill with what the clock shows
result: 9:33
